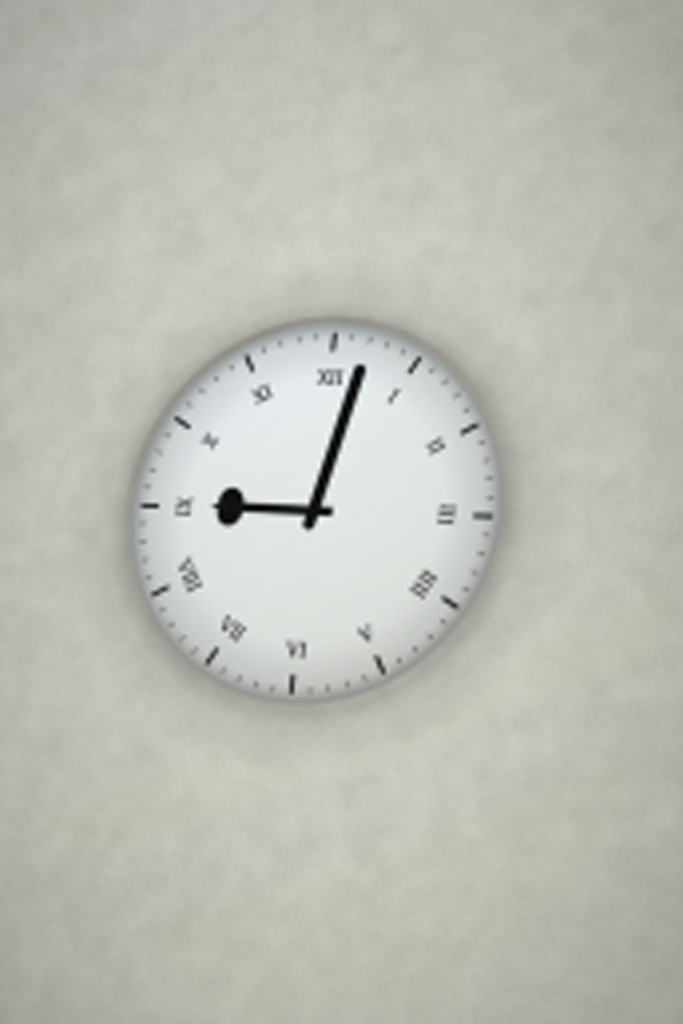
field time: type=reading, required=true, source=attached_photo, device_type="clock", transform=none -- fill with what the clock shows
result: 9:02
